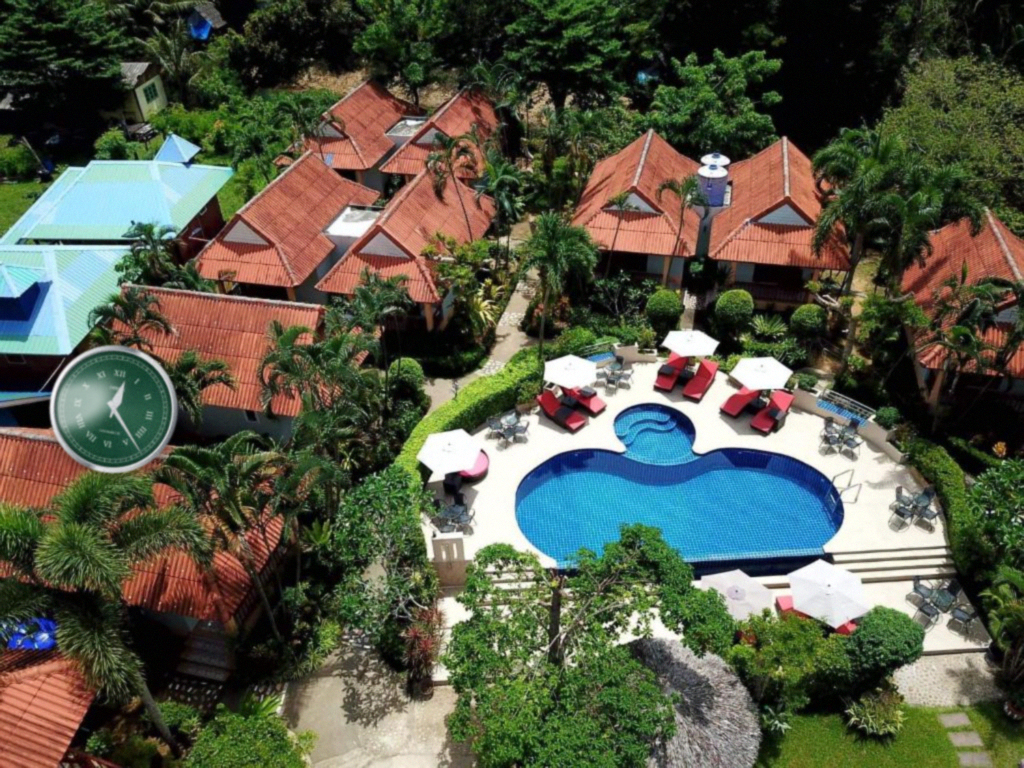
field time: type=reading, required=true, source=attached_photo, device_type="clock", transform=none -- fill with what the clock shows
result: 12:23
